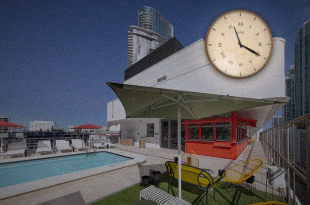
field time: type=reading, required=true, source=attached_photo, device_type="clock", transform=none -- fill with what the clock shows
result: 11:20
